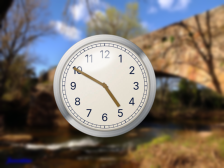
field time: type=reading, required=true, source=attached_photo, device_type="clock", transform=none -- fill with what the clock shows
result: 4:50
